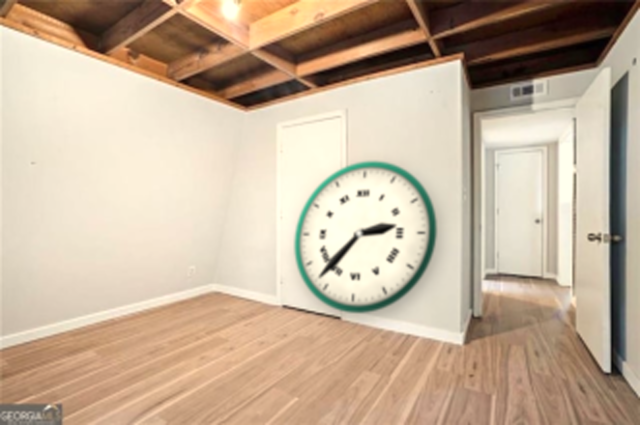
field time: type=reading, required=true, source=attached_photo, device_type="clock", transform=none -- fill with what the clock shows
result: 2:37
